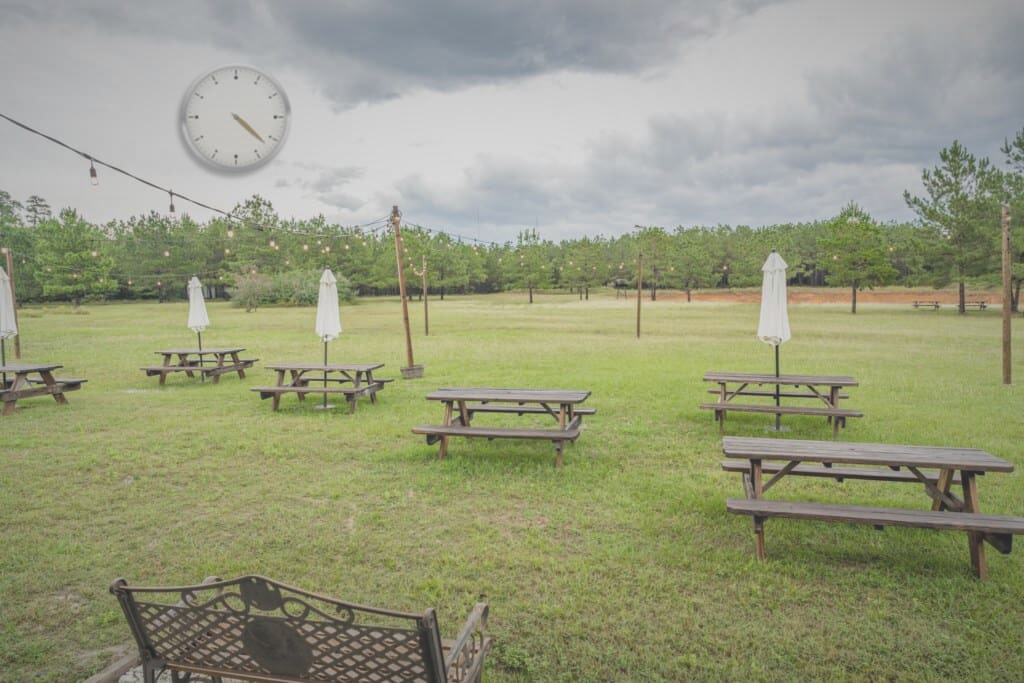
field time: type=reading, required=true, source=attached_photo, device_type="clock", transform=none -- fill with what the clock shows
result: 4:22
